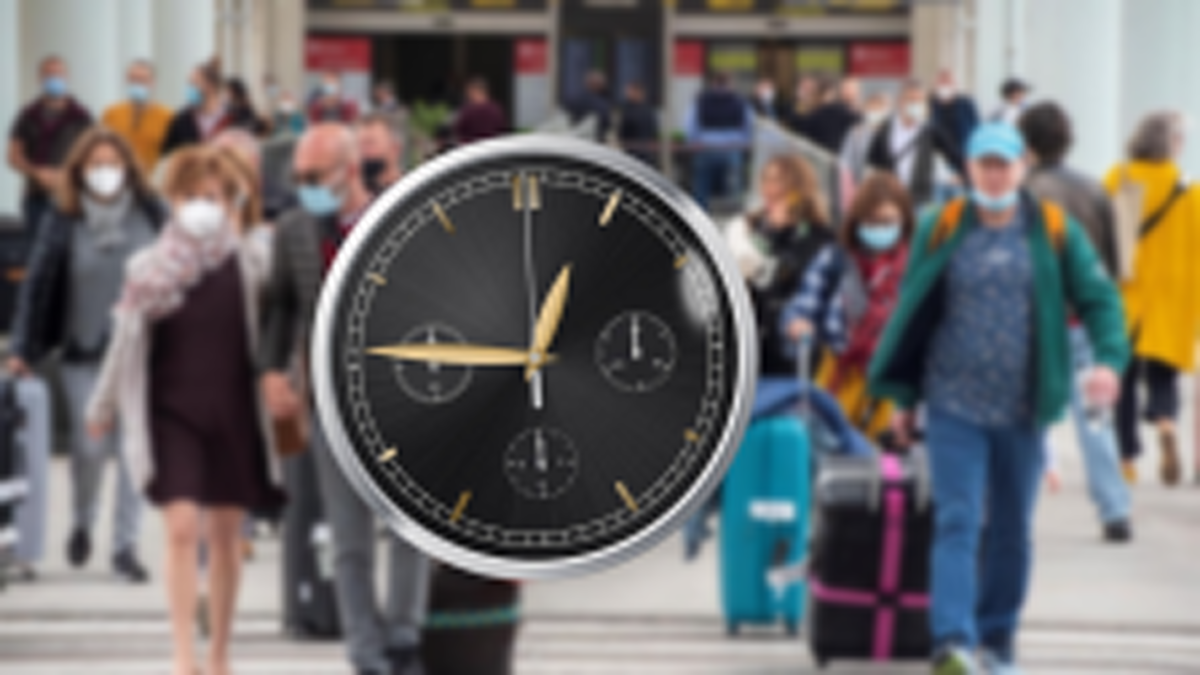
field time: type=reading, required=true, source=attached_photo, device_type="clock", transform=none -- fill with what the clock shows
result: 12:46
